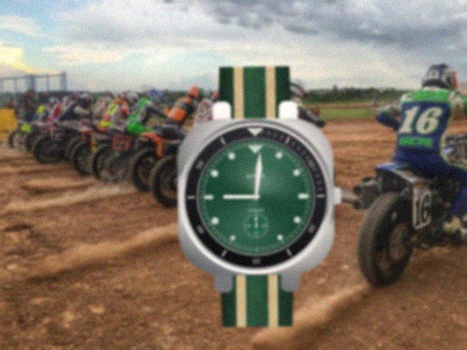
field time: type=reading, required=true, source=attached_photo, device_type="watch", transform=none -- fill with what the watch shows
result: 9:01
